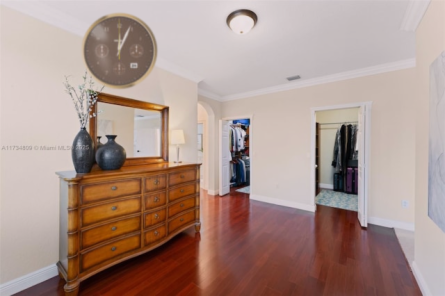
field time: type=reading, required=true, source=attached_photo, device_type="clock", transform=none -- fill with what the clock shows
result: 12:04
